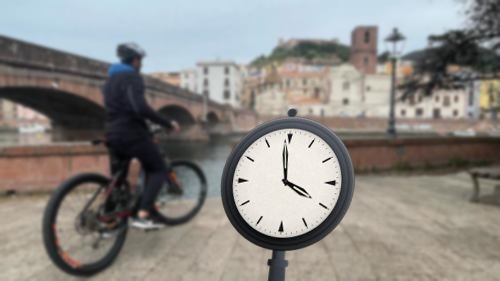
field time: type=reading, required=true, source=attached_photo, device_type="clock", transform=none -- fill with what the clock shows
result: 3:59
